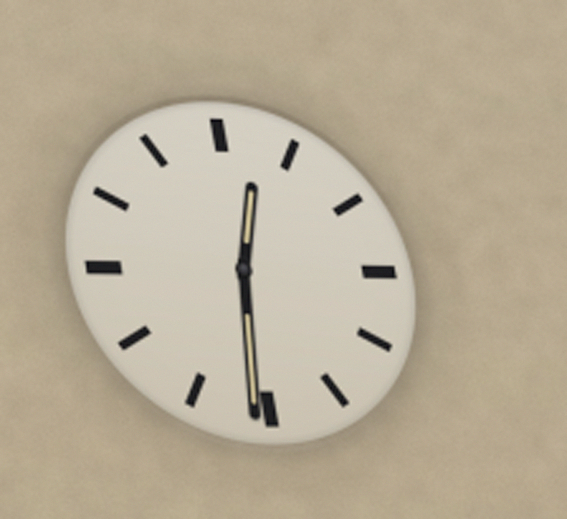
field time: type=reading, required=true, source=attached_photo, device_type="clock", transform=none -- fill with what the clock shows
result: 12:31
